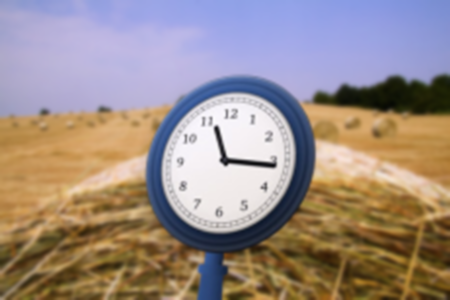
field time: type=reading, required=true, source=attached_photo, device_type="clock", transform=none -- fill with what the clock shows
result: 11:16
